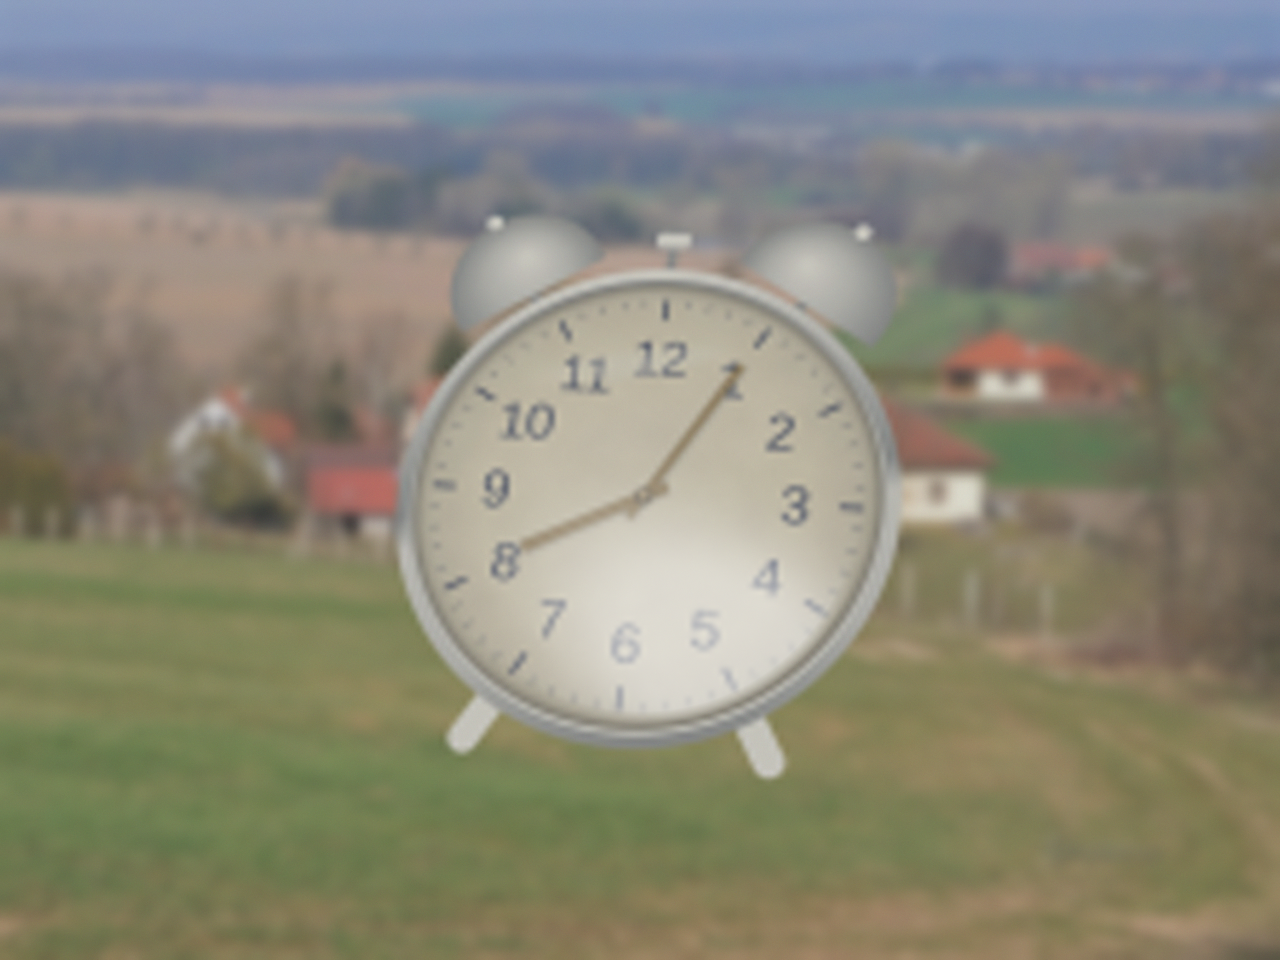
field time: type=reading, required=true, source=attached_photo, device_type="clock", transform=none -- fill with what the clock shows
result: 8:05
